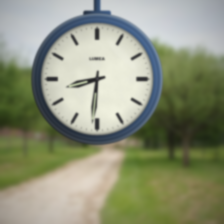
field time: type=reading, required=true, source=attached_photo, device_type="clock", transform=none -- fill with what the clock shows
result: 8:31
